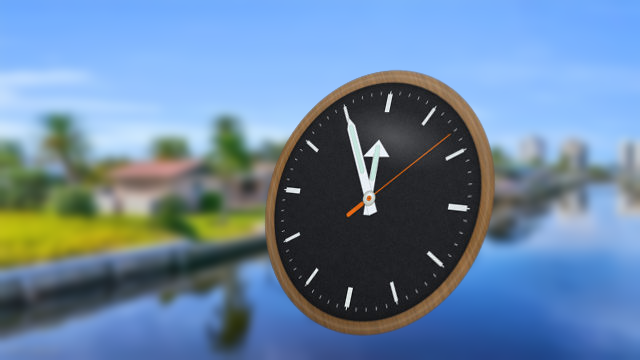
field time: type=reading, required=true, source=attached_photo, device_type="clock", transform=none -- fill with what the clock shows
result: 11:55:08
